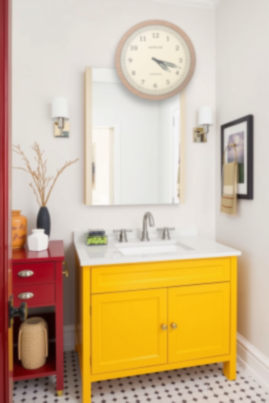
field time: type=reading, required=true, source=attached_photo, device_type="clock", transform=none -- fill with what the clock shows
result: 4:18
